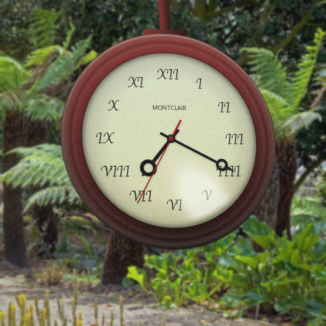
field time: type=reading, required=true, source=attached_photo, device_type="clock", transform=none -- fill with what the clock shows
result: 7:19:35
